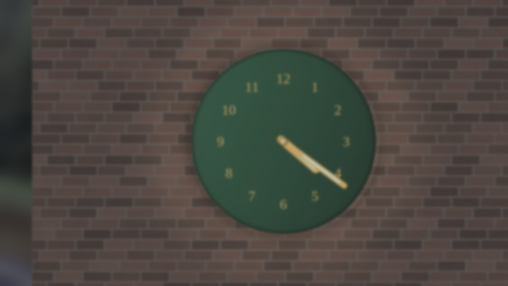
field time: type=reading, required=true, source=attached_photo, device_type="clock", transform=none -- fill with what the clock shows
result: 4:21
